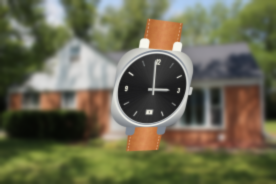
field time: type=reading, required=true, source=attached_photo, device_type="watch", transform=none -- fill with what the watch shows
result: 2:59
